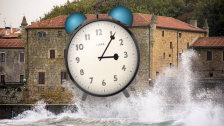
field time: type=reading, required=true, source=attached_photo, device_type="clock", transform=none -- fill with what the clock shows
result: 3:06
